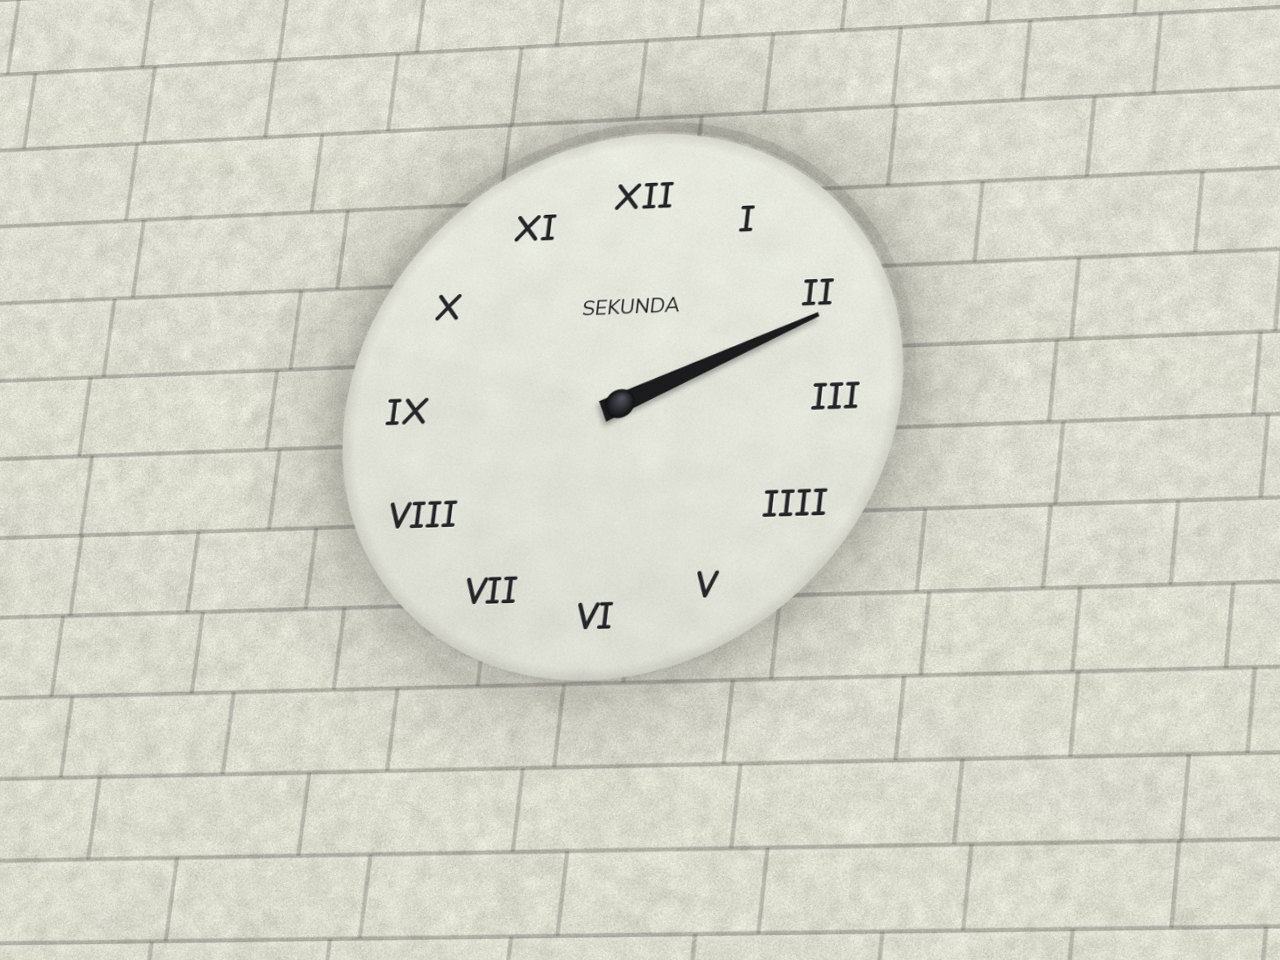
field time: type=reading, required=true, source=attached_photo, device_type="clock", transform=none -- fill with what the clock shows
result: 2:11
